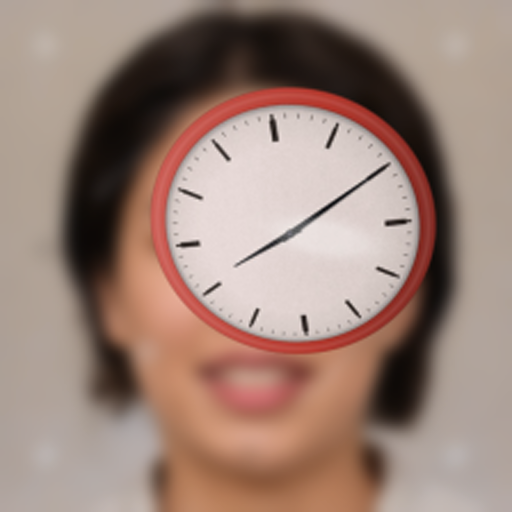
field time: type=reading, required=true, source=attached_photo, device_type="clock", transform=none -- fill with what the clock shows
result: 8:10
